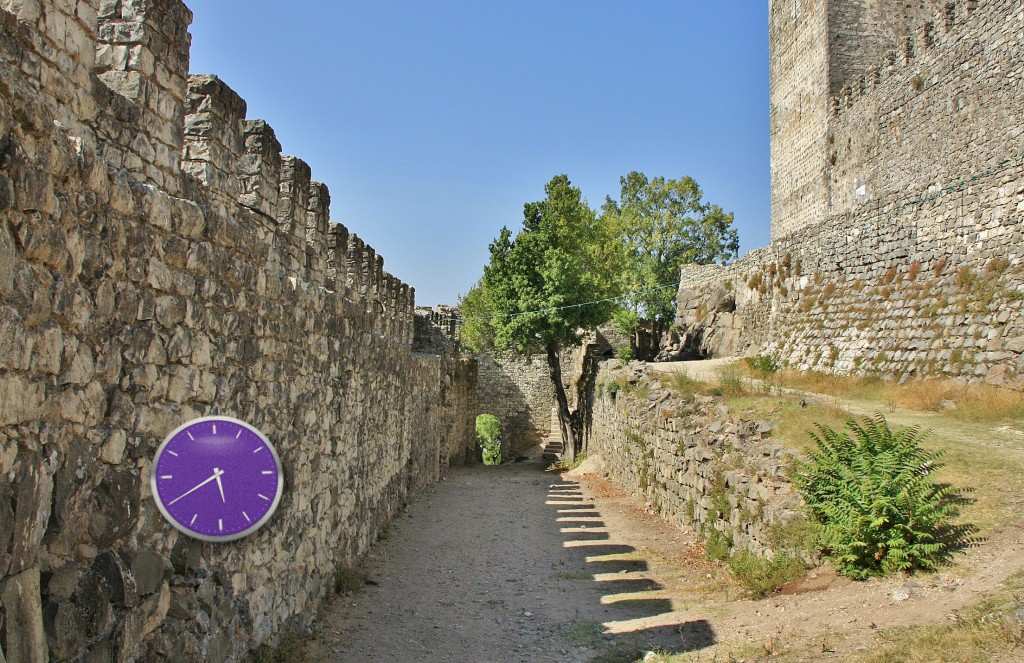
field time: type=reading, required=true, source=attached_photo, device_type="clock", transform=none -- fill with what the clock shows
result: 5:40
